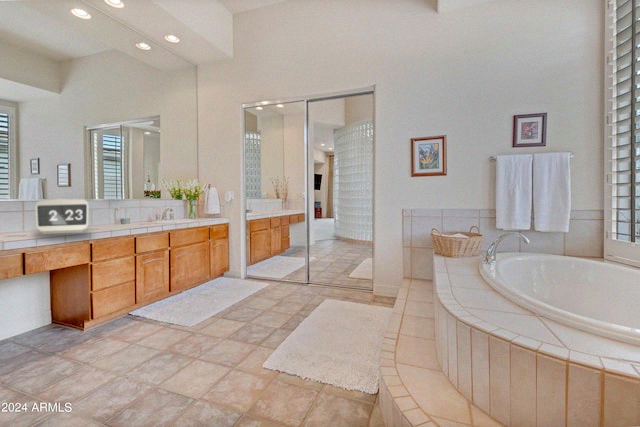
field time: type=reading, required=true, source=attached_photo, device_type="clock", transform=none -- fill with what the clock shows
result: 2:23
